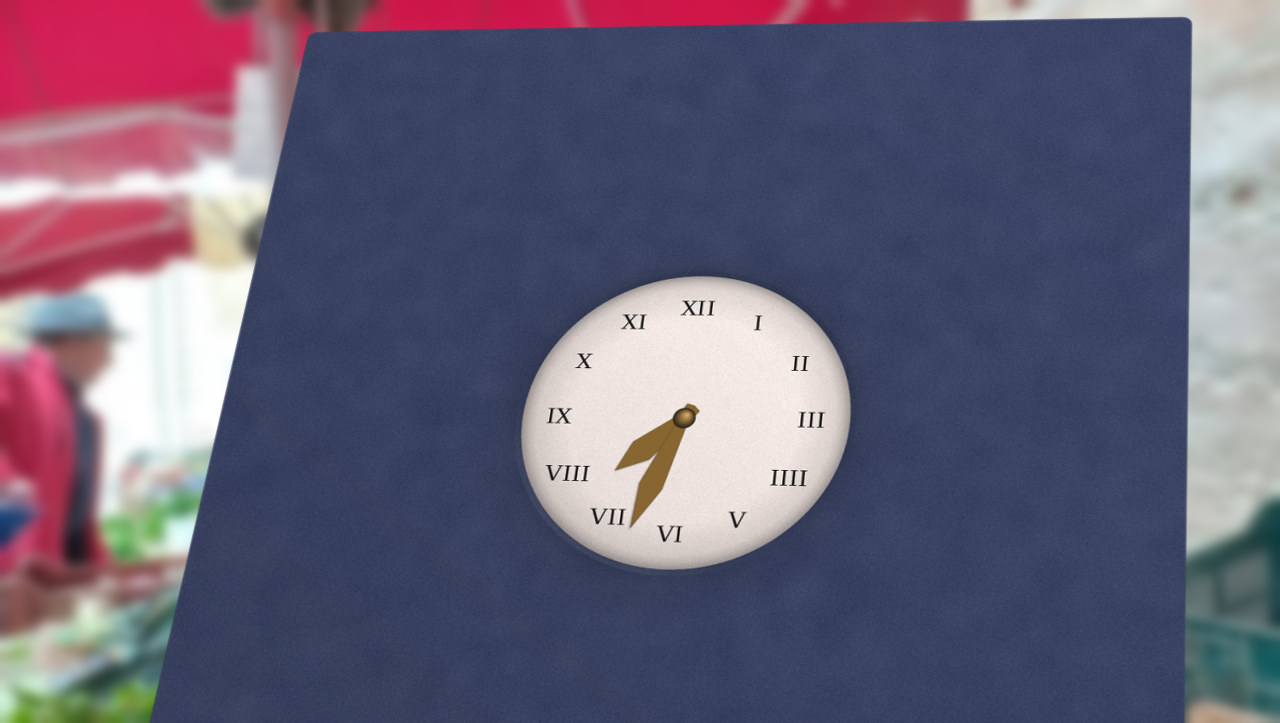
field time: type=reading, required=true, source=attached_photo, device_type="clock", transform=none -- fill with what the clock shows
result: 7:33
